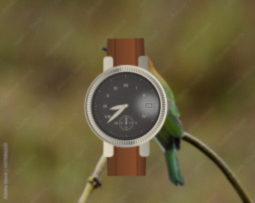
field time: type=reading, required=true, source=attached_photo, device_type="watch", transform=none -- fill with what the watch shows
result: 8:38
